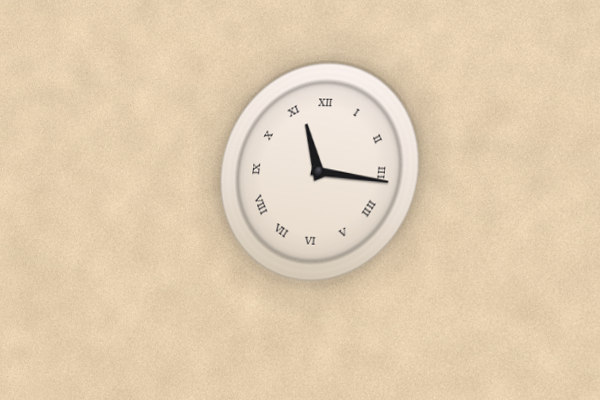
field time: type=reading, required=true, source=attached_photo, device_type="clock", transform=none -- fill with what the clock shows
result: 11:16
